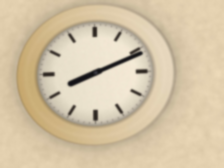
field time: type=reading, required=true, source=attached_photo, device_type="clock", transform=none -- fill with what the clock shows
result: 8:11
